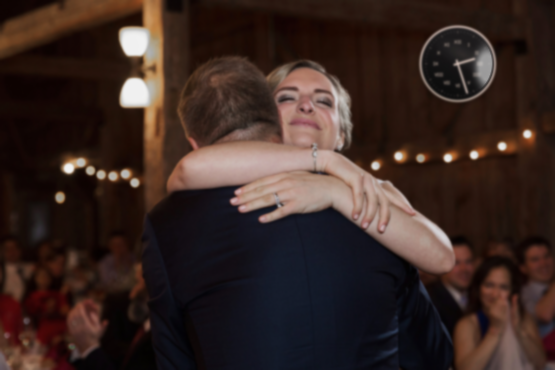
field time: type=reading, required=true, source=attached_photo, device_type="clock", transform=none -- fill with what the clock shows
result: 2:27
